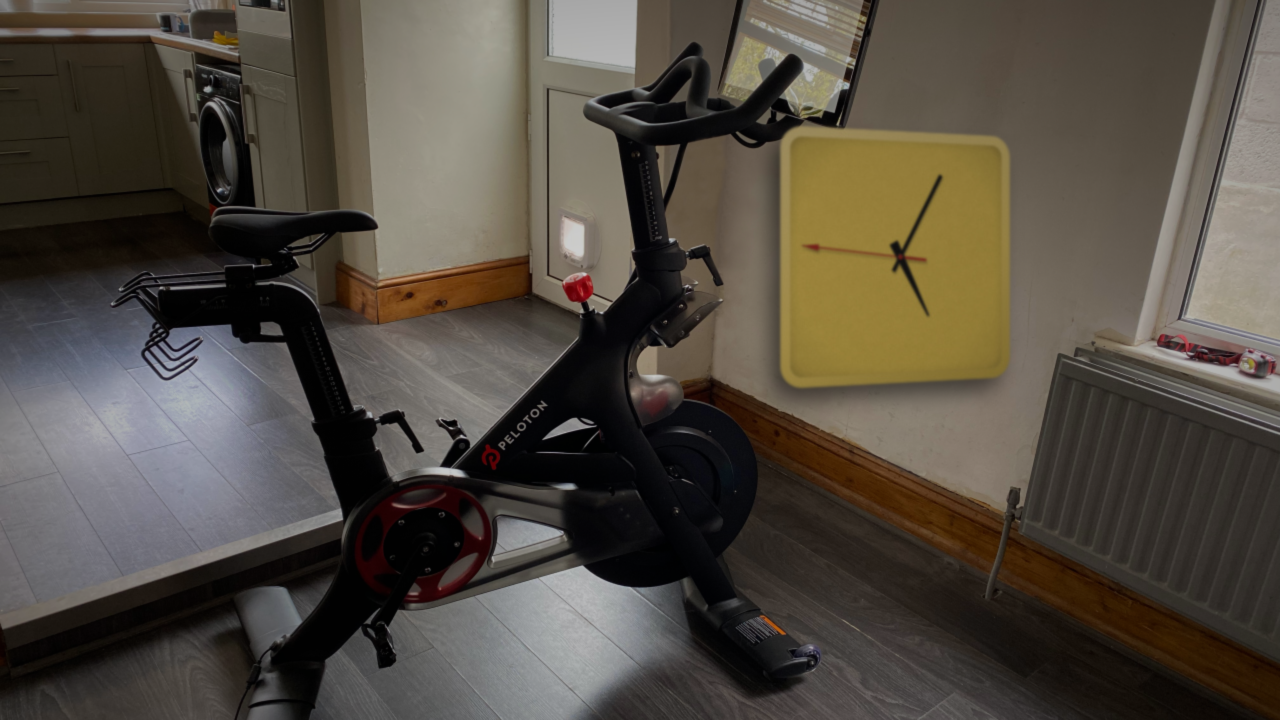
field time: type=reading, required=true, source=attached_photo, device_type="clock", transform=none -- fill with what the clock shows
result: 5:04:46
